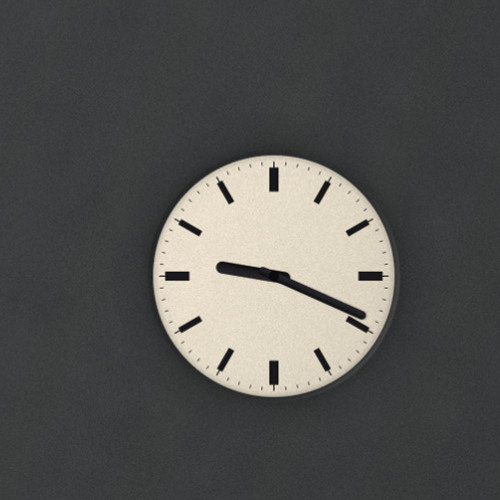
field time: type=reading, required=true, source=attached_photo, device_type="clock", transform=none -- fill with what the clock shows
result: 9:19
